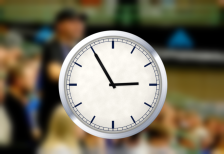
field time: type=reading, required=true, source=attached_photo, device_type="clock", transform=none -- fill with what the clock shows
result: 2:55
